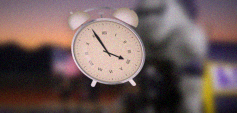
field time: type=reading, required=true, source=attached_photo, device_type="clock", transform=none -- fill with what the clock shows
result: 3:56
